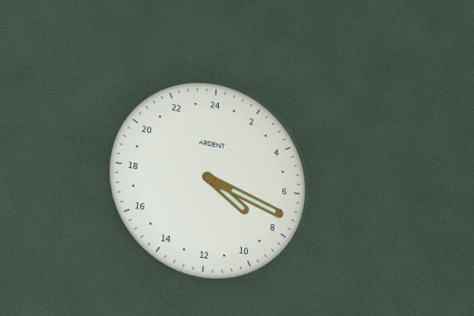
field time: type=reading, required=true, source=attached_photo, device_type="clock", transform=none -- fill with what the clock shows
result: 8:18
